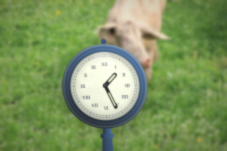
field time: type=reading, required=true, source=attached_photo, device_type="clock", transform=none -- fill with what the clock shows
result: 1:26
